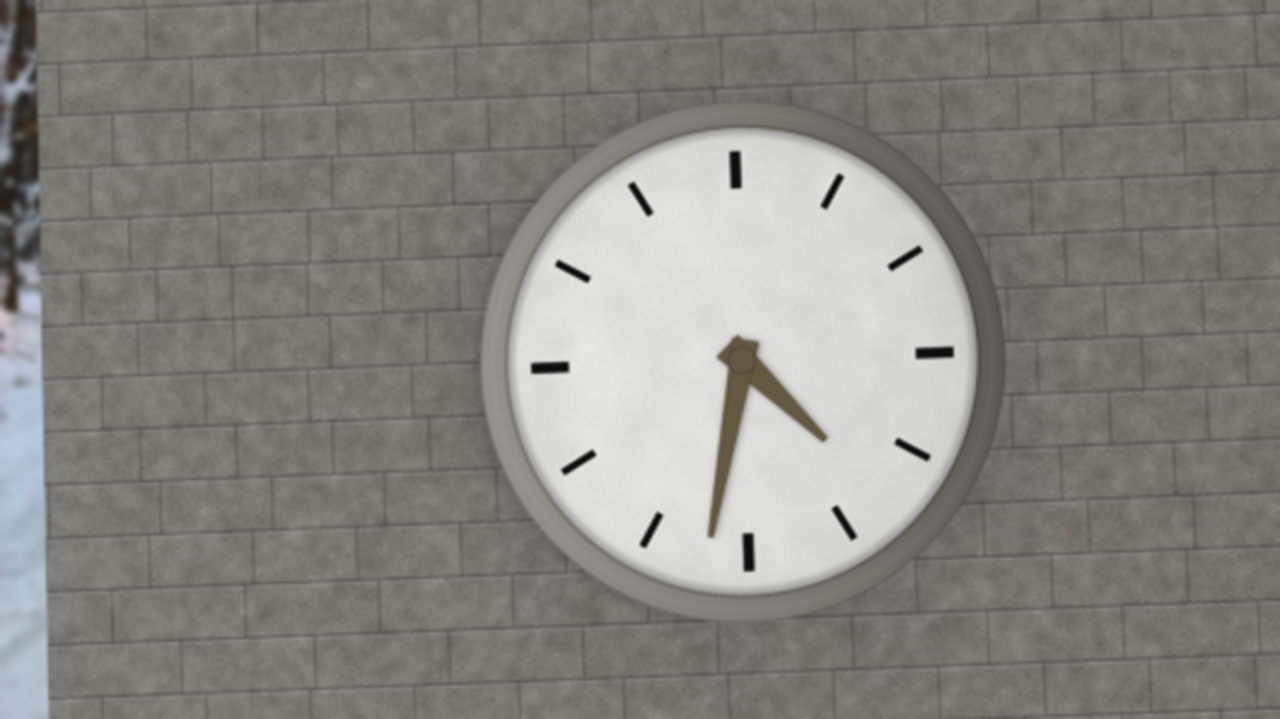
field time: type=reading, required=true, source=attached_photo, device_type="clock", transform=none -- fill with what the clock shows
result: 4:32
